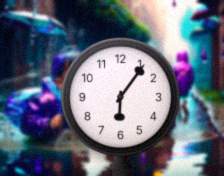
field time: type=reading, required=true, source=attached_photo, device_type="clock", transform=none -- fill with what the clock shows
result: 6:06
